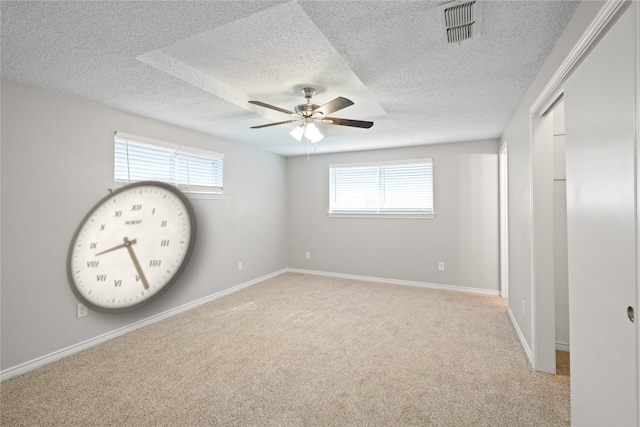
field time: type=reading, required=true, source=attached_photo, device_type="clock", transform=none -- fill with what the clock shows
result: 8:24
